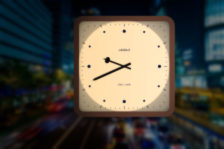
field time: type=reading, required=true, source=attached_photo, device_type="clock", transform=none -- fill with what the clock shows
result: 9:41
